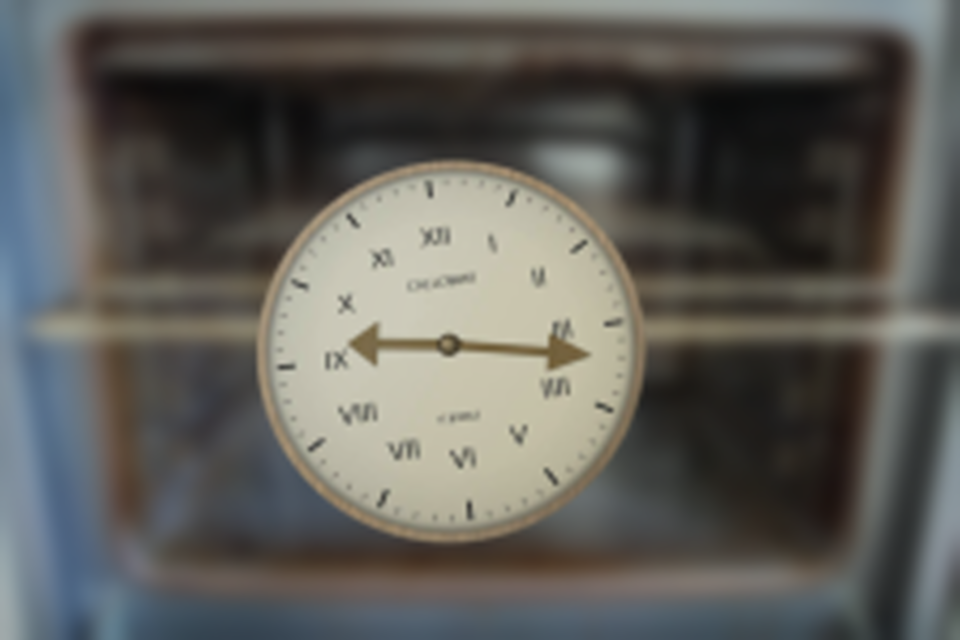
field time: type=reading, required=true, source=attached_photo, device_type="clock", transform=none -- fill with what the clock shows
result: 9:17
